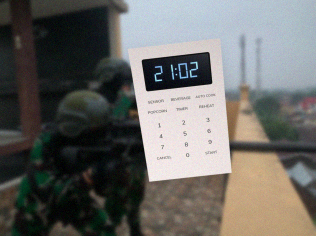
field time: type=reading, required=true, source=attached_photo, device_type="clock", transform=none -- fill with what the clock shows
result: 21:02
